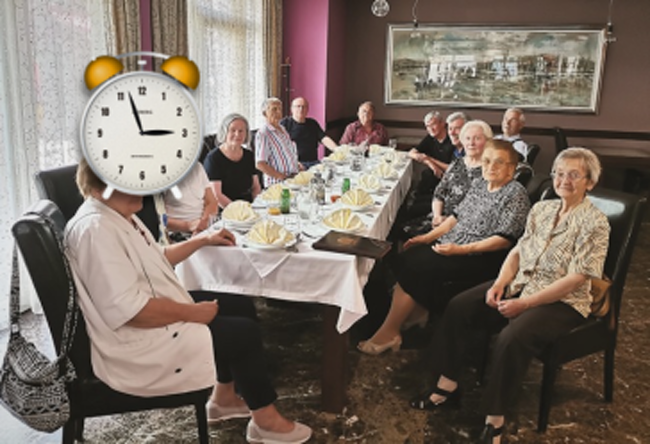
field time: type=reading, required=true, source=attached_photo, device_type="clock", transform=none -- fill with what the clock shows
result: 2:57
